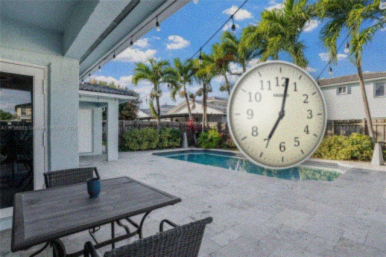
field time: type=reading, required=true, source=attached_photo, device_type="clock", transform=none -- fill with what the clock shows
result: 7:02
